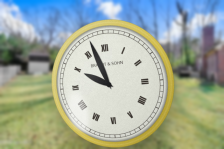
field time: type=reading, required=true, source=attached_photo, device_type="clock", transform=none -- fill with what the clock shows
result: 9:57
